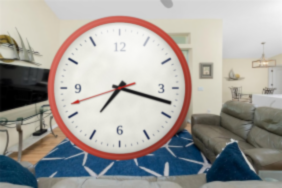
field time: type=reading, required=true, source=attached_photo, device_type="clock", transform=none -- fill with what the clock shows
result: 7:17:42
